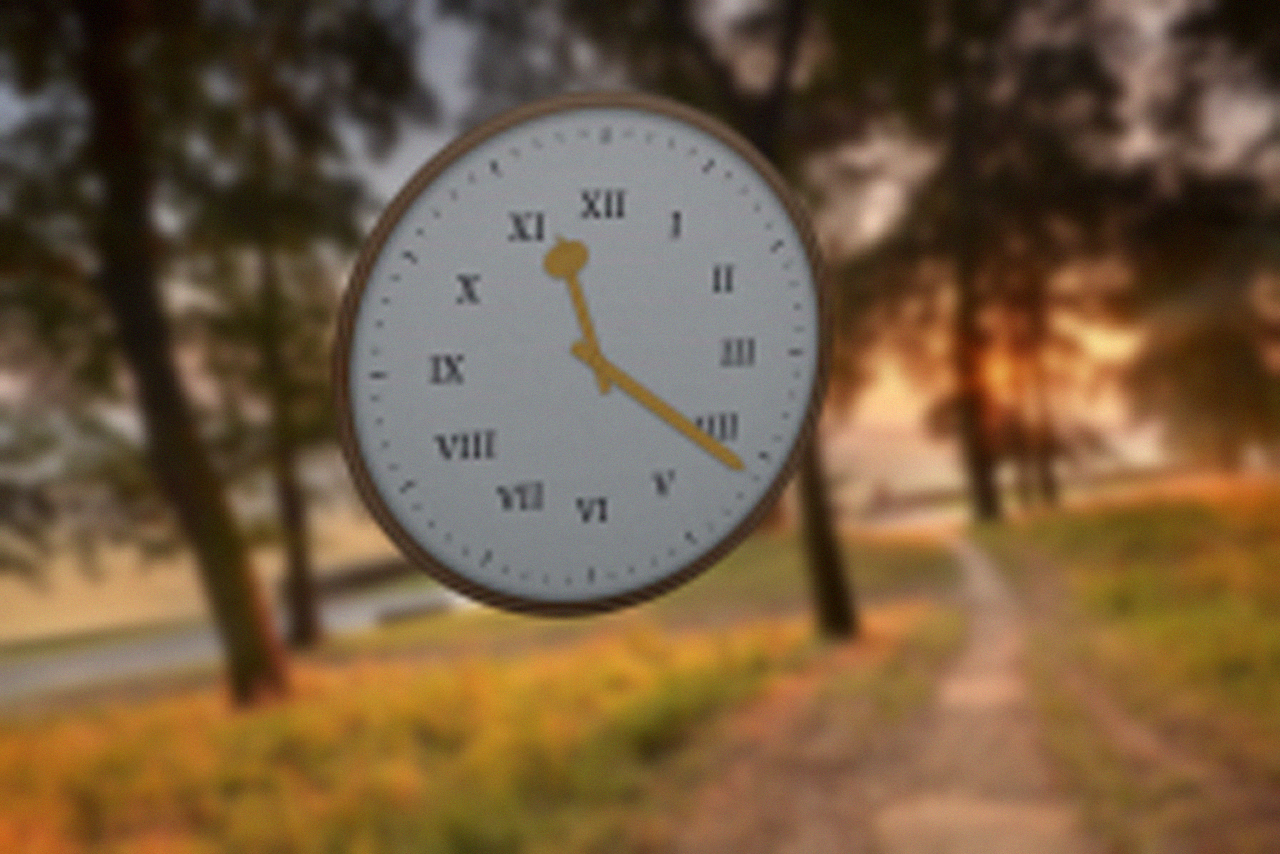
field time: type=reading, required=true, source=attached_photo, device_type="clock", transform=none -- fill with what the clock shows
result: 11:21
